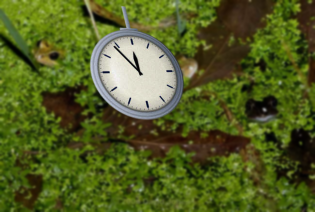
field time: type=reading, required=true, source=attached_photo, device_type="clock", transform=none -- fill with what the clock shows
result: 11:54
